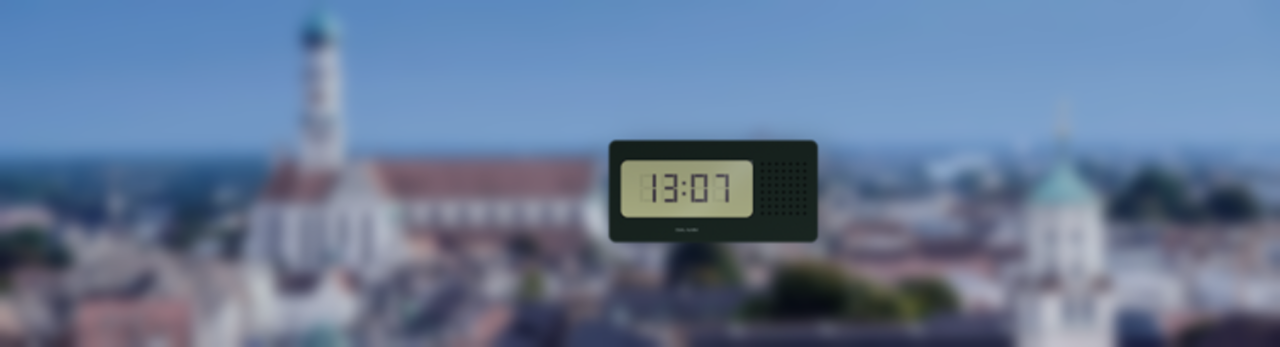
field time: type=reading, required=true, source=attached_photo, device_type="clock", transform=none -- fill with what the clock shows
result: 13:07
